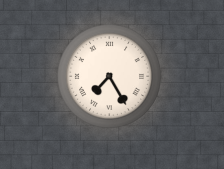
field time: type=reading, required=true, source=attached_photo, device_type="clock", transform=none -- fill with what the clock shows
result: 7:25
